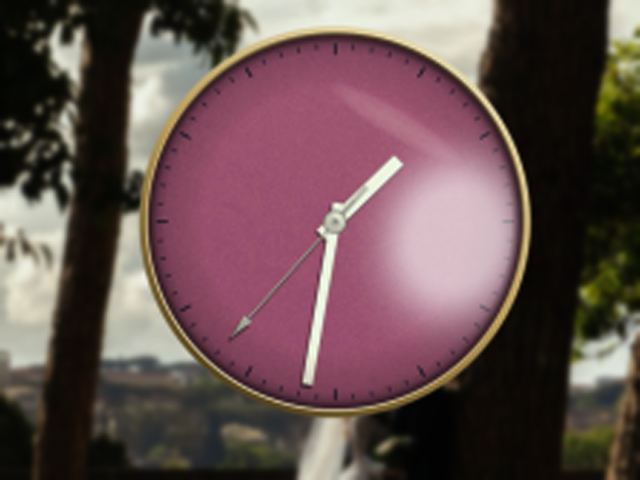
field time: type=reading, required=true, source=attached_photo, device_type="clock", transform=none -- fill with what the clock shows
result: 1:31:37
